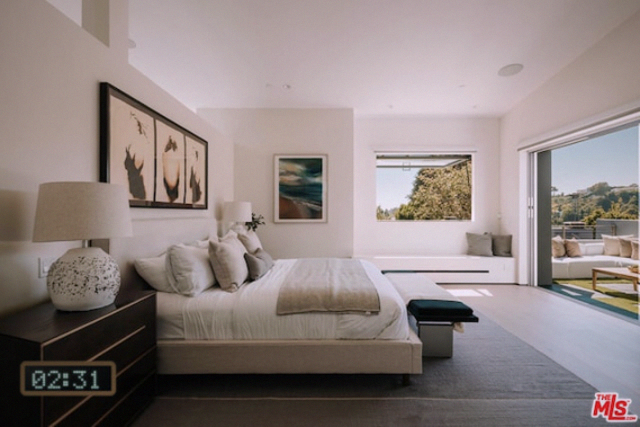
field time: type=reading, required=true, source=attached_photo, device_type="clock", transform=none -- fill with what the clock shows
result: 2:31
